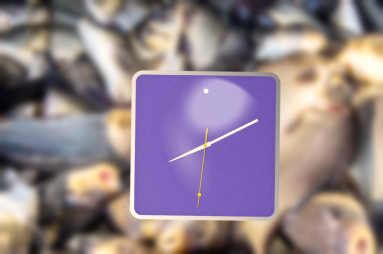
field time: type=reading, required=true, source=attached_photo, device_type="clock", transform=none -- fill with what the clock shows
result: 8:10:31
